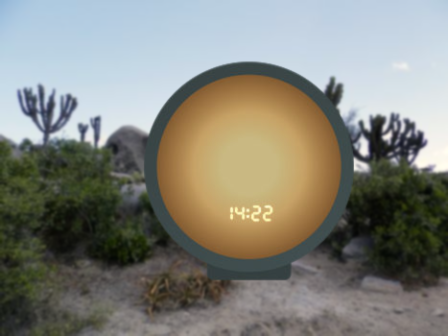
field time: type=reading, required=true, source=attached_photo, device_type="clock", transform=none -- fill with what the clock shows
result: 14:22
